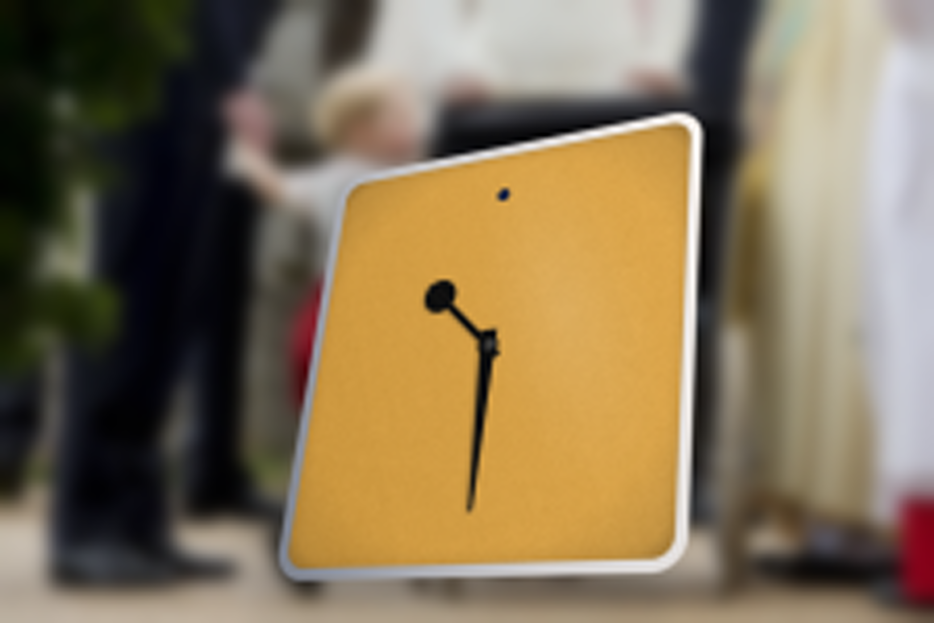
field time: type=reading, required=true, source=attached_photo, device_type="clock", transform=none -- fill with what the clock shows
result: 10:30
